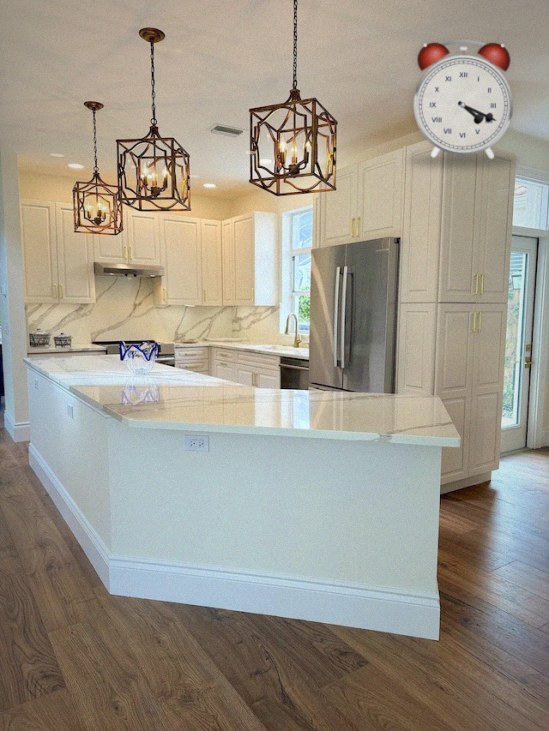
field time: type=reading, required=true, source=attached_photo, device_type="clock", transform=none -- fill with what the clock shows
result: 4:19
